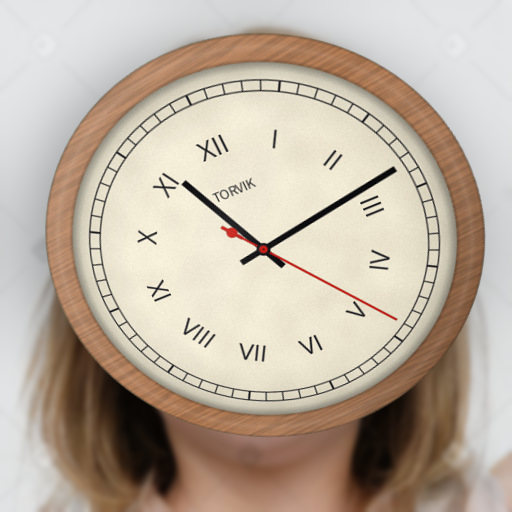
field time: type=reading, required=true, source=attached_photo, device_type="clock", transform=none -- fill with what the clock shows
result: 11:13:24
